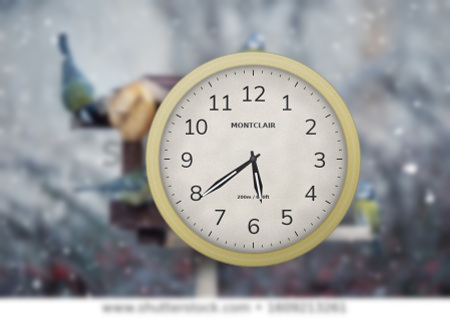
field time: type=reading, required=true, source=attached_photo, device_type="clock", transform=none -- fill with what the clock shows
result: 5:39
